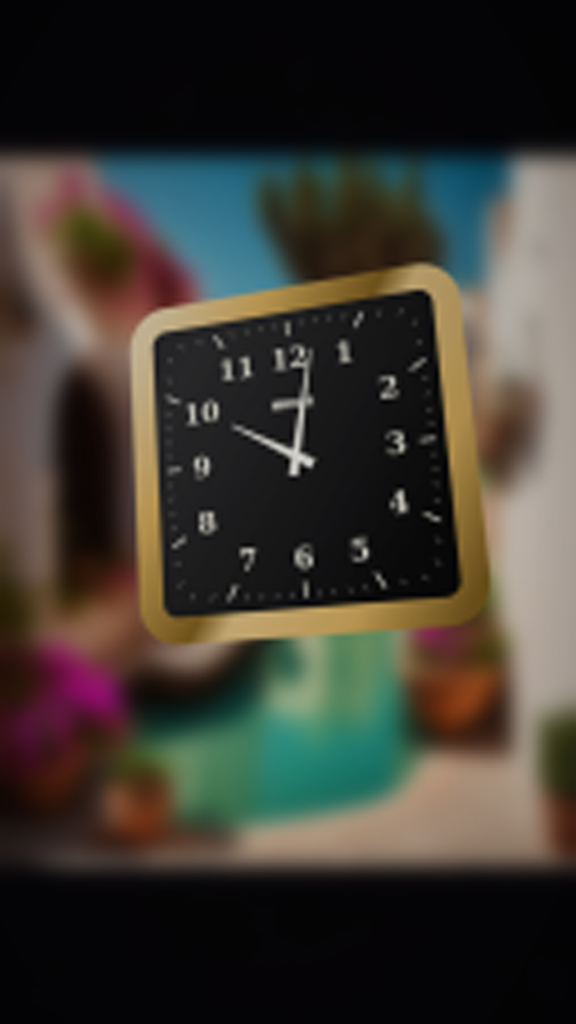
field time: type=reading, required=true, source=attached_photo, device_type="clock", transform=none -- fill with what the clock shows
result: 10:02
